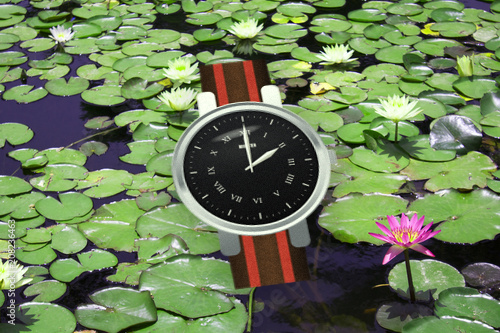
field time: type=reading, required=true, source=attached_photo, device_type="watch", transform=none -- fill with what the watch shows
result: 2:00
